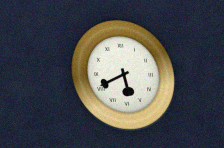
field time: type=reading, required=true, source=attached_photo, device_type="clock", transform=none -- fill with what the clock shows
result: 5:41
